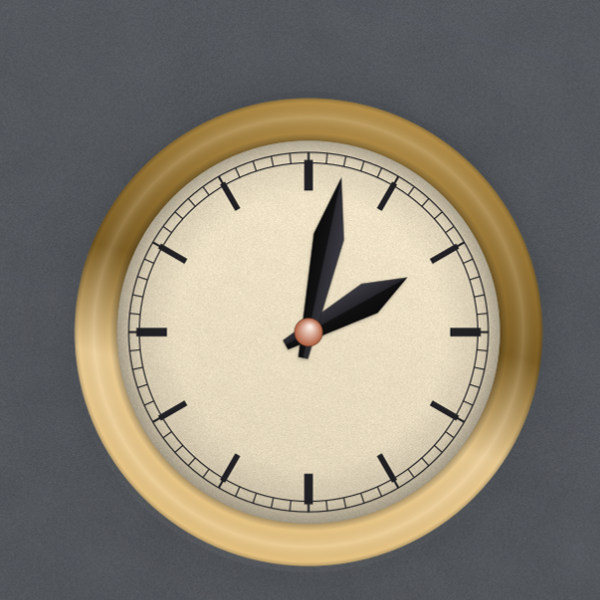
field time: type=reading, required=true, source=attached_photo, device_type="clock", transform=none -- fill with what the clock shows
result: 2:02
